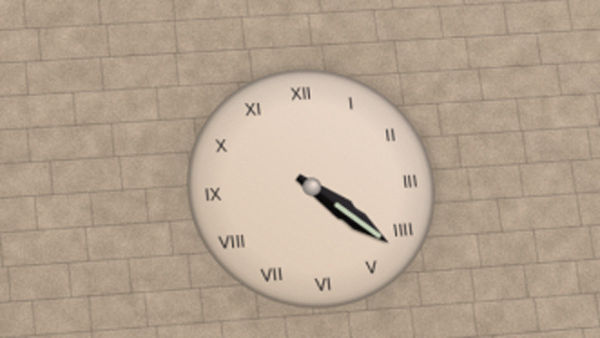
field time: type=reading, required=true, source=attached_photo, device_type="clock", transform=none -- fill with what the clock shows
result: 4:22
